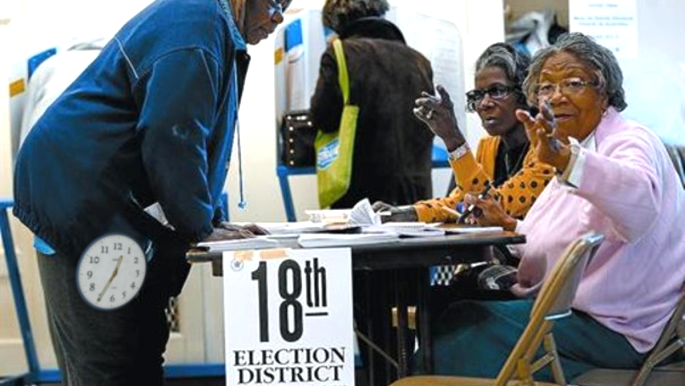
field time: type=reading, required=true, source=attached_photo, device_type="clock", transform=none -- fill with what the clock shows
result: 12:35
